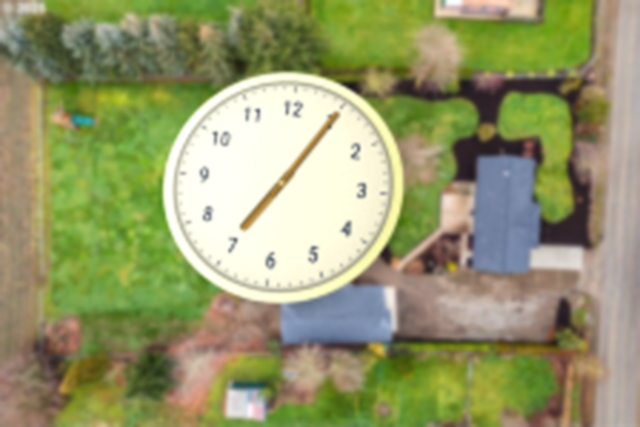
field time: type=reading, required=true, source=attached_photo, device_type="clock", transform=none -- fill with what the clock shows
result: 7:05
